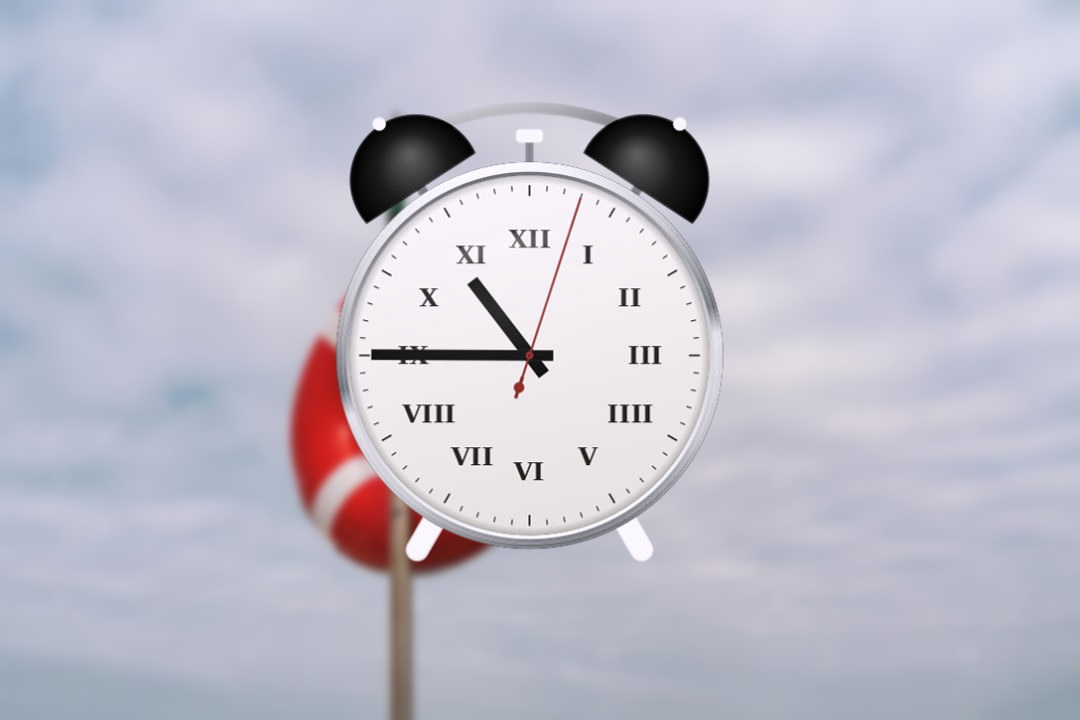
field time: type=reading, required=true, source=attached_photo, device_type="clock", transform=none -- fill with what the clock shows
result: 10:45:03
